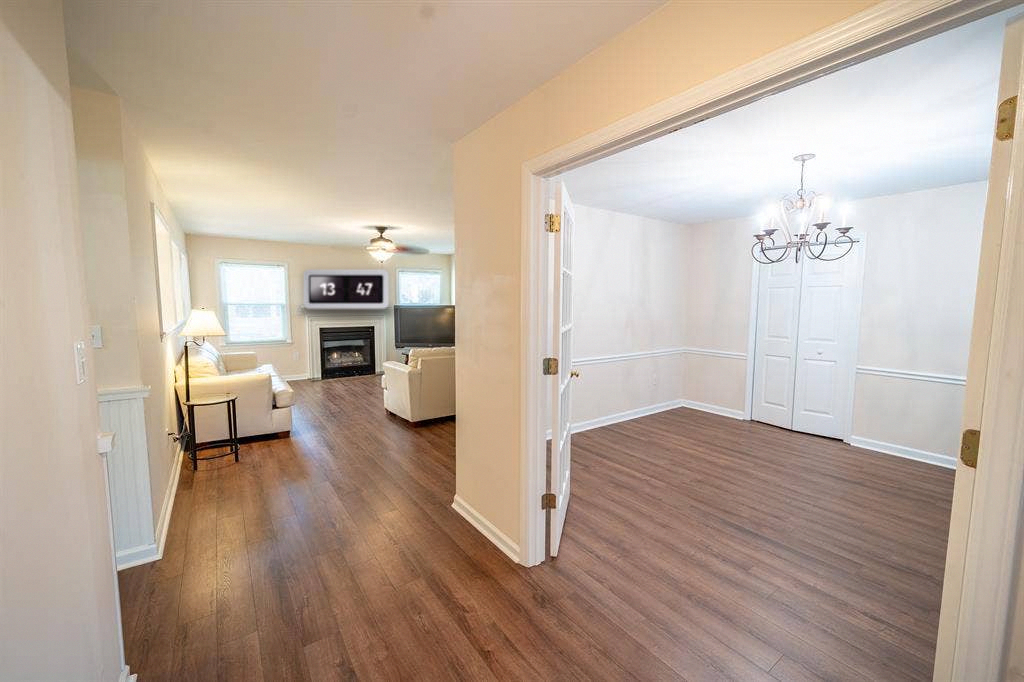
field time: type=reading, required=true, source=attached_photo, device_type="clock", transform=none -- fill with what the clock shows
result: 13:47
